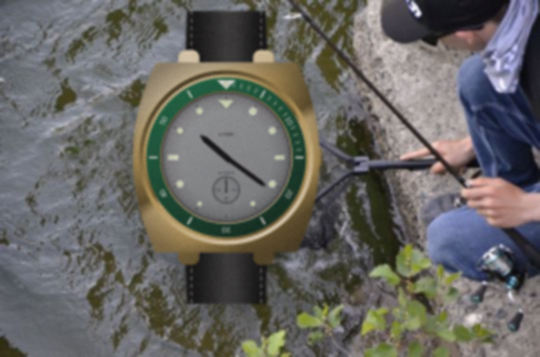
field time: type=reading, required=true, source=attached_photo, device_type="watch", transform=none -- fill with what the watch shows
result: 10:21
